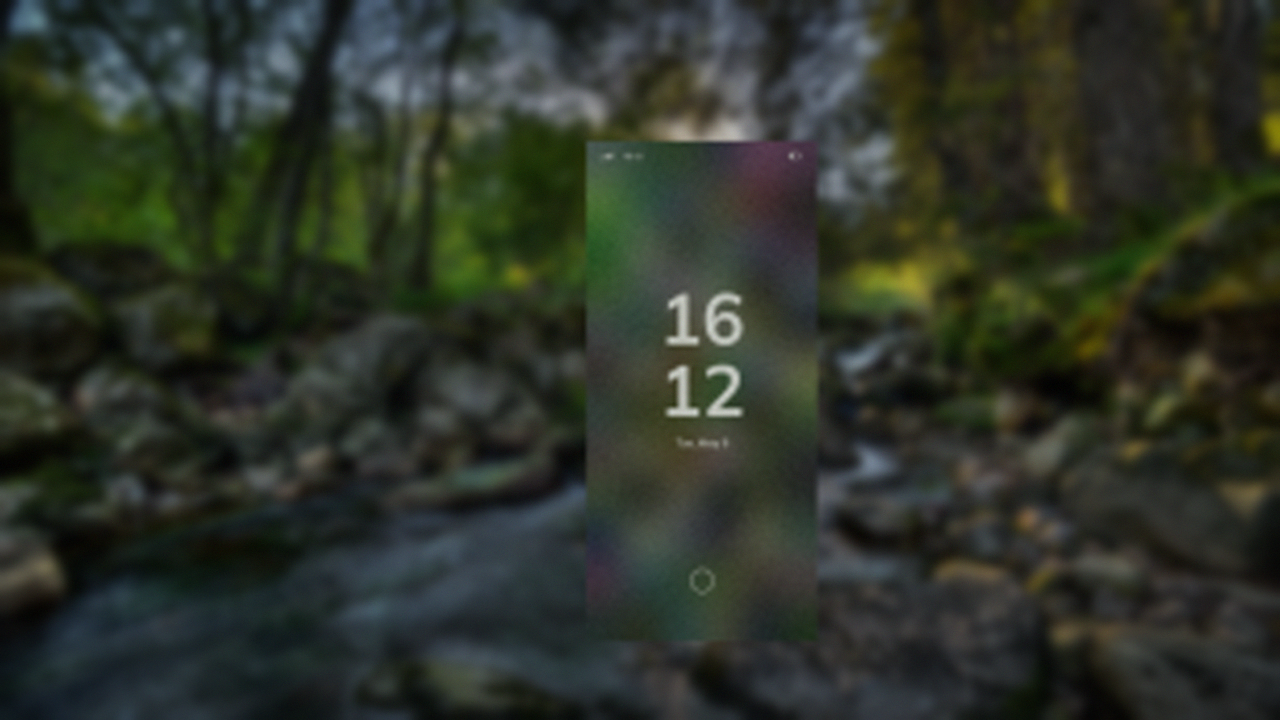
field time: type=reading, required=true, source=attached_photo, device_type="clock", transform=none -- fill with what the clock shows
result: 16:12
